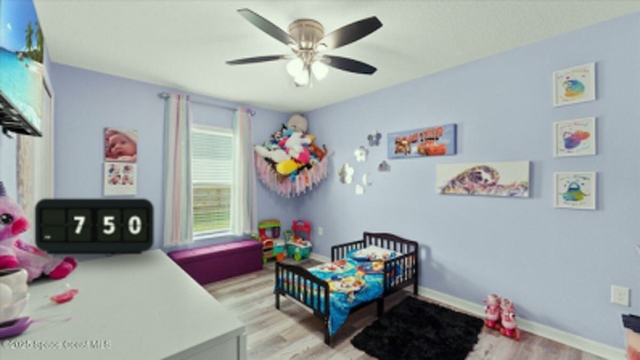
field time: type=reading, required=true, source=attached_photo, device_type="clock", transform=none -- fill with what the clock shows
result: 7:50
